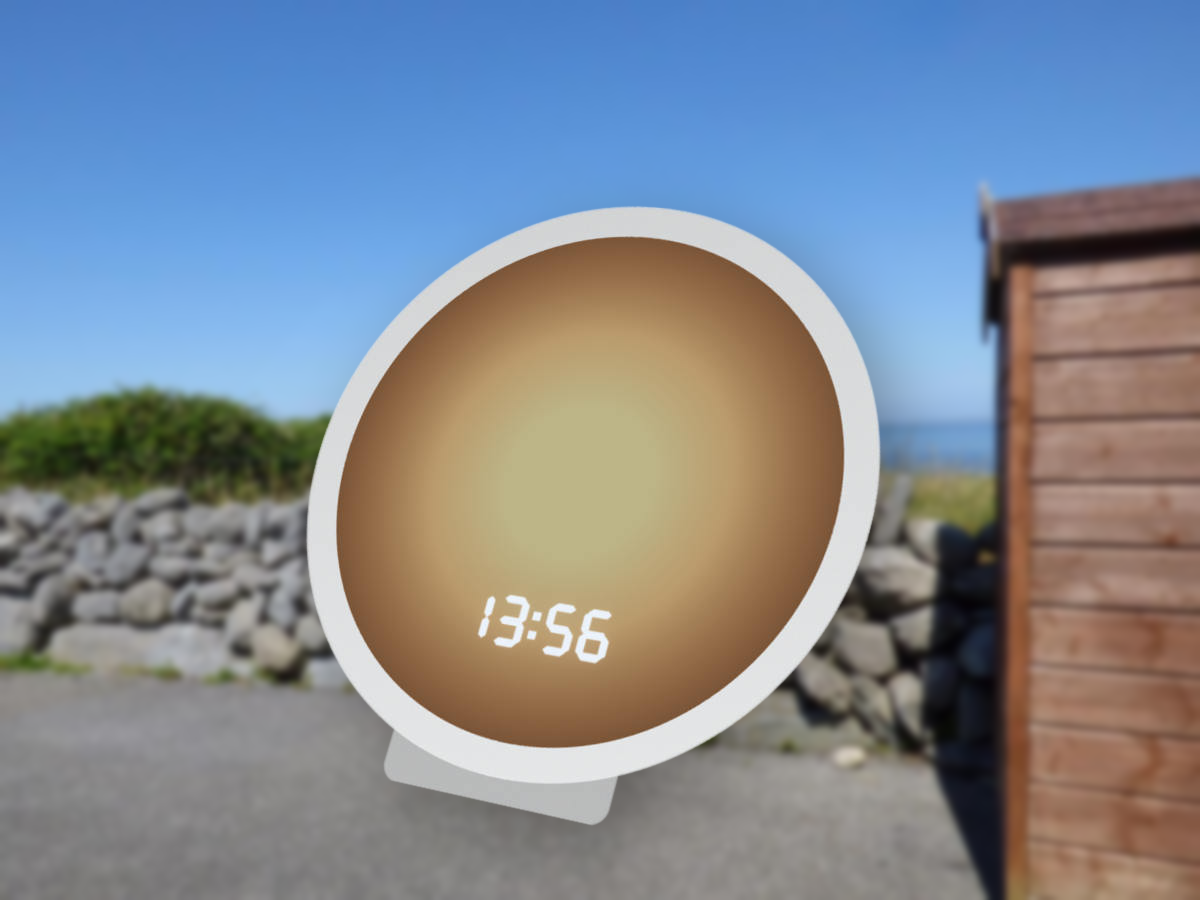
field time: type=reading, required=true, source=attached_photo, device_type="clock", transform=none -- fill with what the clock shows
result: 13:56
